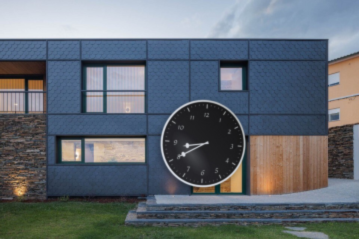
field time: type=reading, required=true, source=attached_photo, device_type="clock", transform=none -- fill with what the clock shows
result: 8:40
